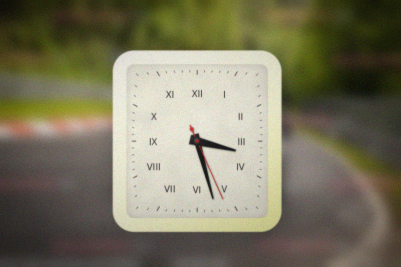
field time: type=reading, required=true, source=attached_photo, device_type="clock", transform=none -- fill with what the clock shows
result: 3:27:26
